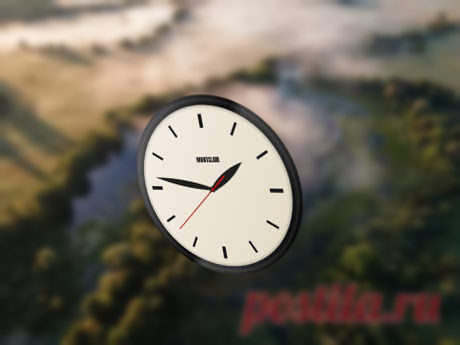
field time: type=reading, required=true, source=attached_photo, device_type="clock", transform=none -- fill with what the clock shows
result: 1:46:38
